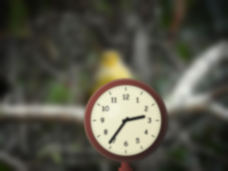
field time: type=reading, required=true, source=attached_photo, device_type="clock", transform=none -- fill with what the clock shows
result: 2:36
